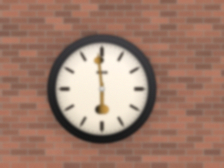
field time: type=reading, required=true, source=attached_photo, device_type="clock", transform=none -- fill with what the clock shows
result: 5:59
